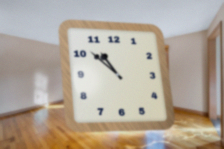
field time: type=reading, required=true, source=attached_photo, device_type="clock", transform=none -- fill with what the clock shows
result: 10:52
